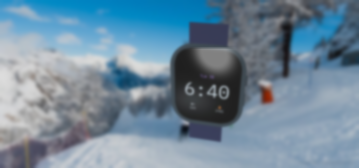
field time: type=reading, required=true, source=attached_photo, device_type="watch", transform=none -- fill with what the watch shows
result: 6:40
